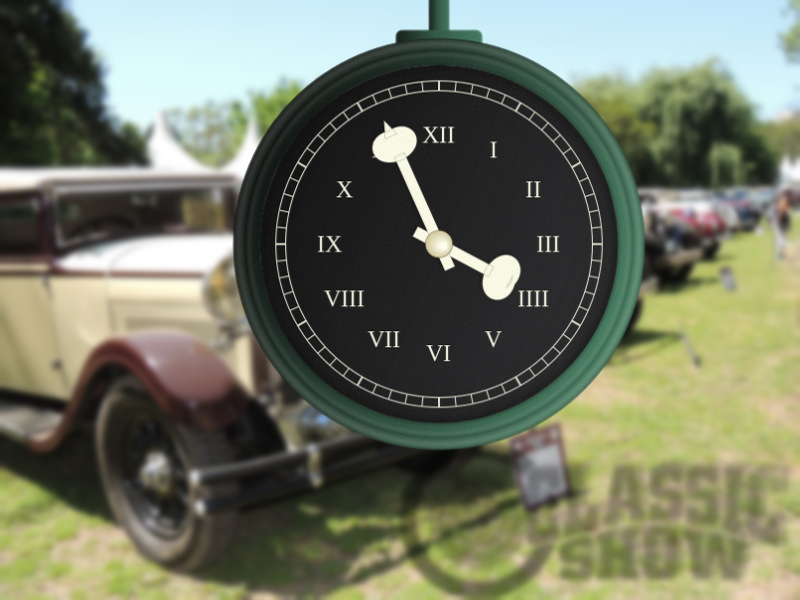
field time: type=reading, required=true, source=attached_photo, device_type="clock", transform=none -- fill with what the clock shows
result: 3:56
